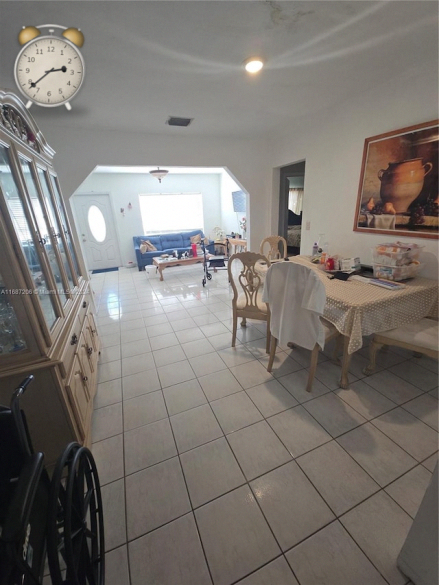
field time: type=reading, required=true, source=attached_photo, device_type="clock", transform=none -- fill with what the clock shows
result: 2:38
